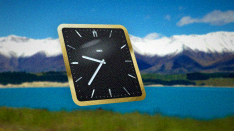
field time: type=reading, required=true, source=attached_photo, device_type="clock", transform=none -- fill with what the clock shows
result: 9:37
